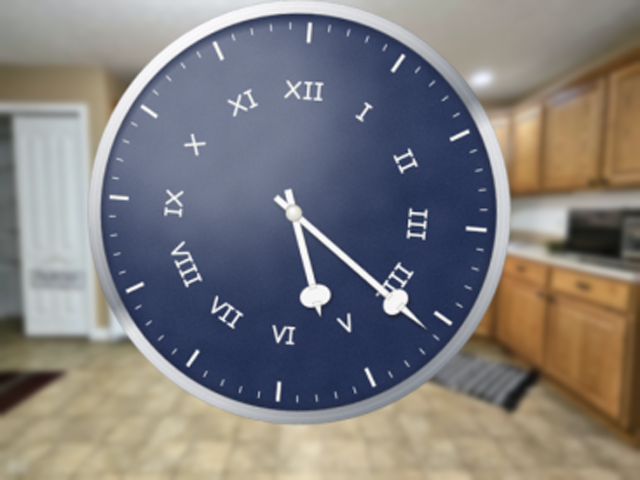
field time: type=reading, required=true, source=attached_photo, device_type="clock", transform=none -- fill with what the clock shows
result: 5:21
